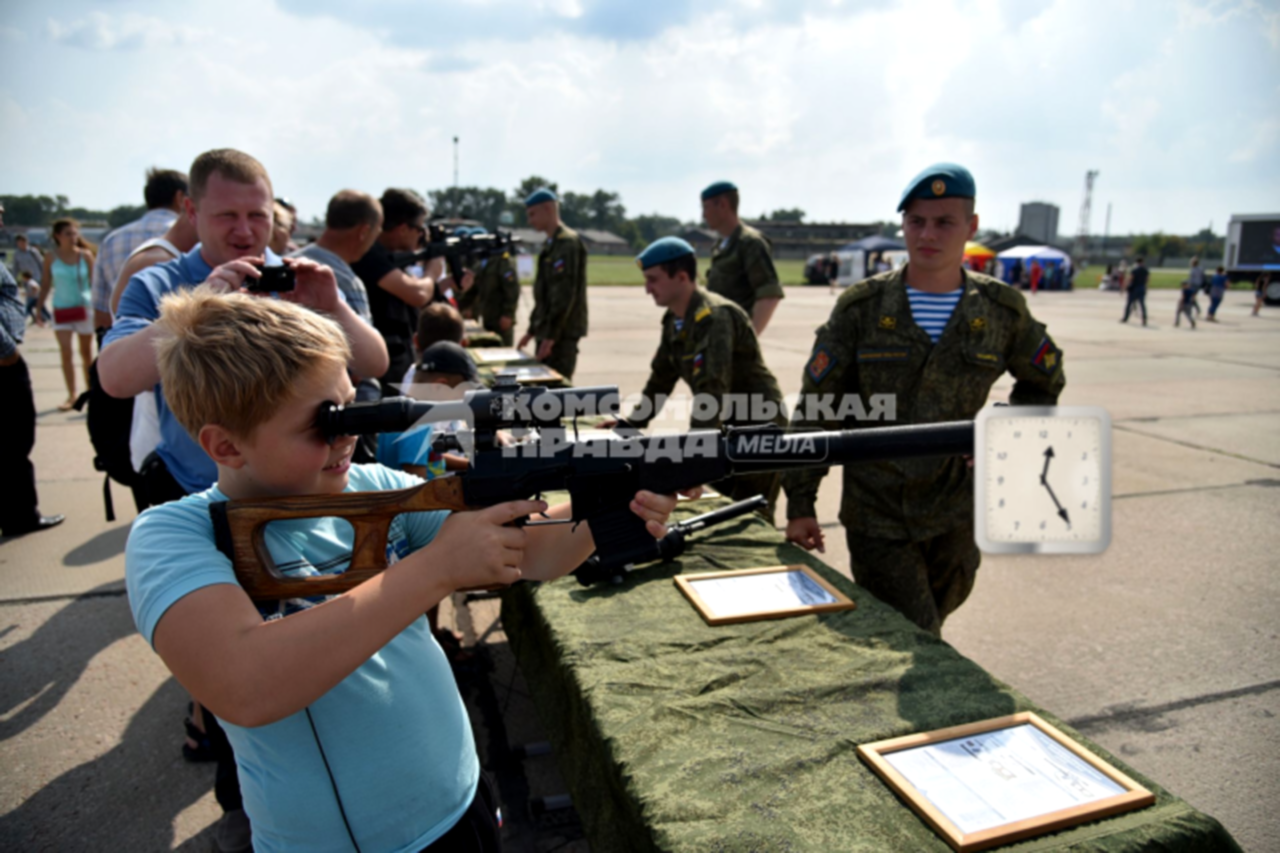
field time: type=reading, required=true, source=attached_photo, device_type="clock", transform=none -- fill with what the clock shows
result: 12:25
